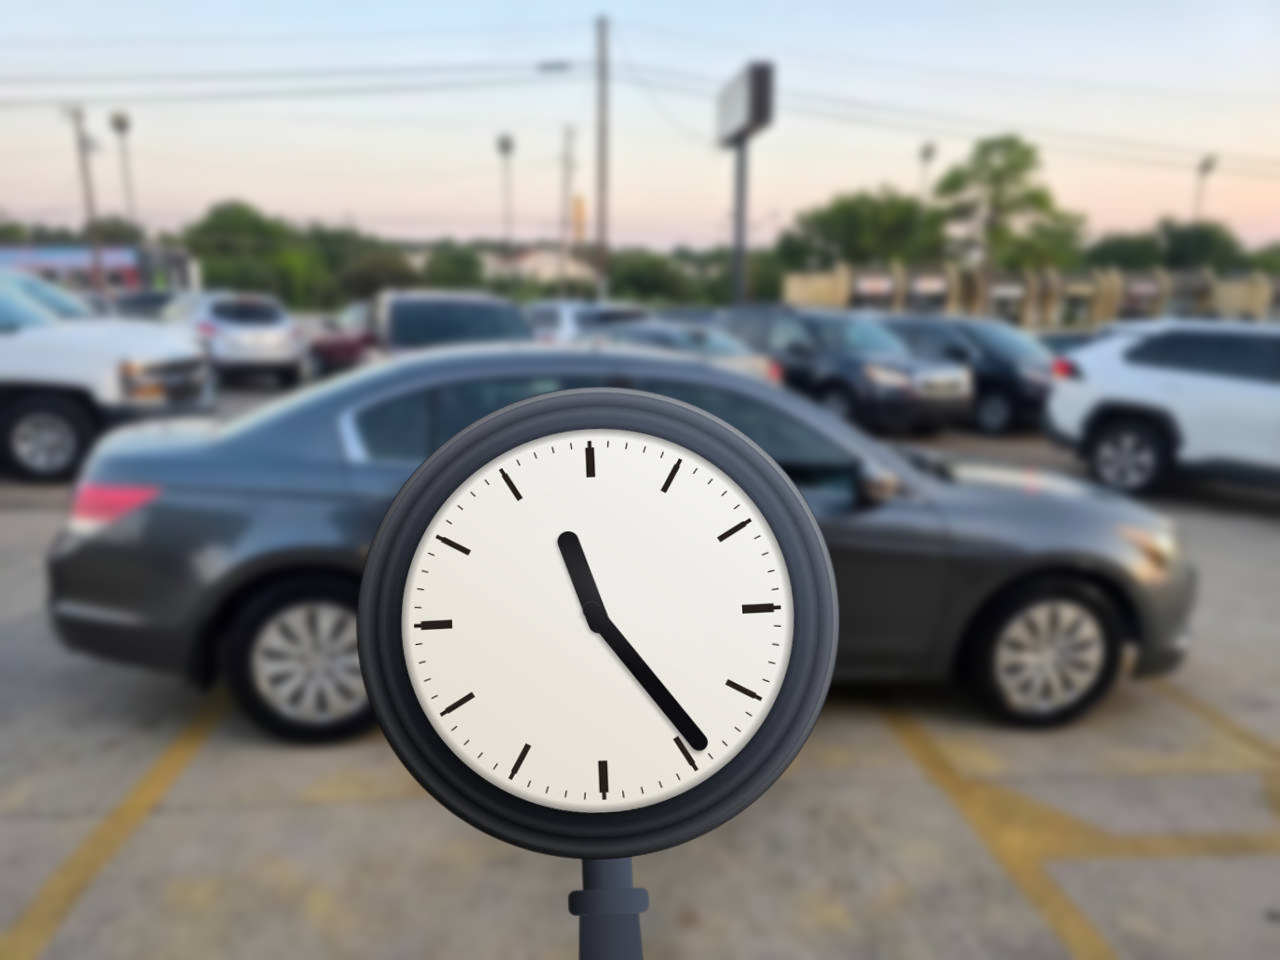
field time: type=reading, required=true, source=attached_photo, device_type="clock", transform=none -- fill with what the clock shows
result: 11:24
